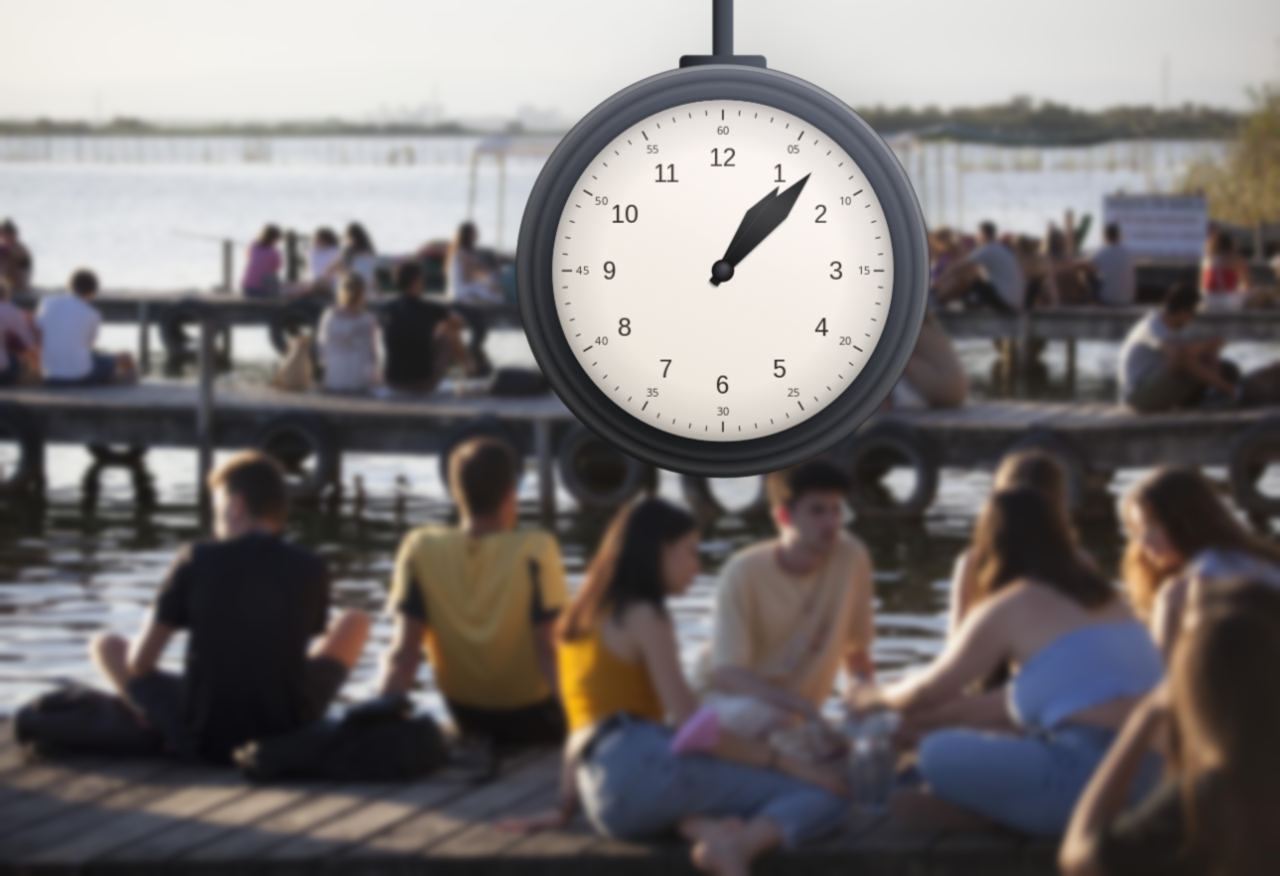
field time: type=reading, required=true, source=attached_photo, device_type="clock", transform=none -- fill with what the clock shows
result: 1:07
